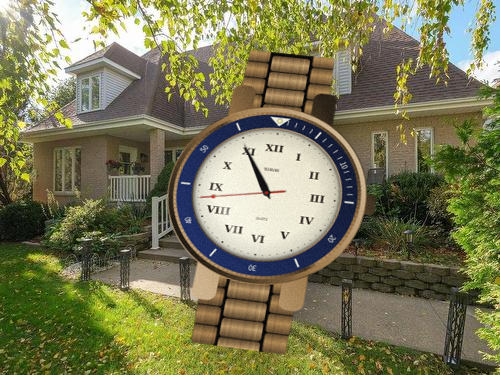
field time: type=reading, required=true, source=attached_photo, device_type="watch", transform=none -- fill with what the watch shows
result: 10:54:43
